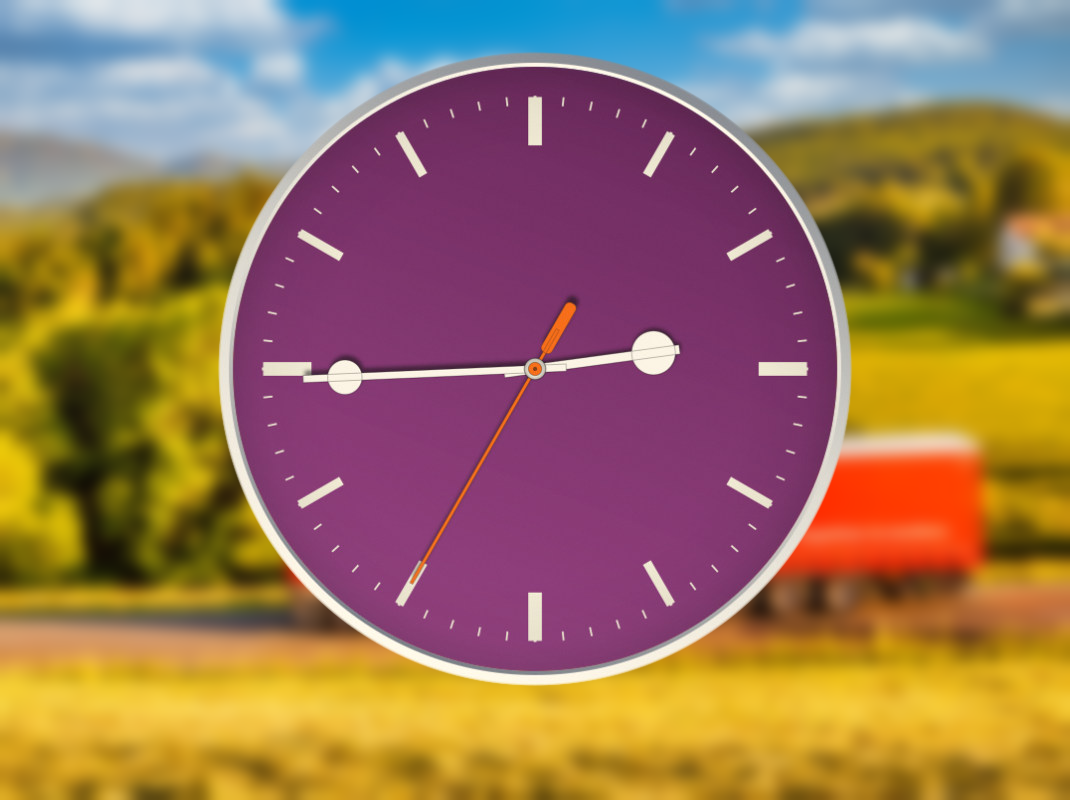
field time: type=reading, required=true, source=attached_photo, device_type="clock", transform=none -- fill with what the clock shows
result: 2:44:35
